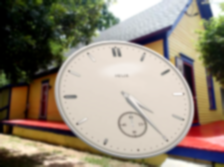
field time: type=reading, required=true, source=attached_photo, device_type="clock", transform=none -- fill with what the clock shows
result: 4:25
